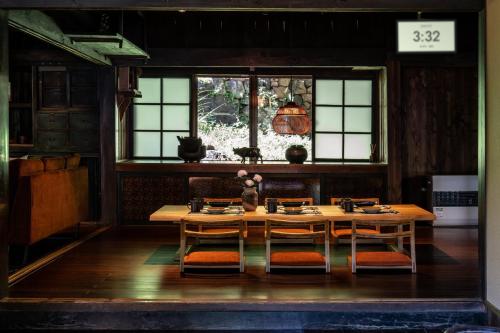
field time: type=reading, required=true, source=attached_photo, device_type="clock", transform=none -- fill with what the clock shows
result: 3:32
